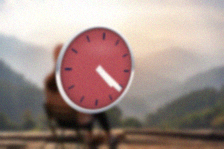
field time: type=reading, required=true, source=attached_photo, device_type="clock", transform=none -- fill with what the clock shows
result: 4:21
